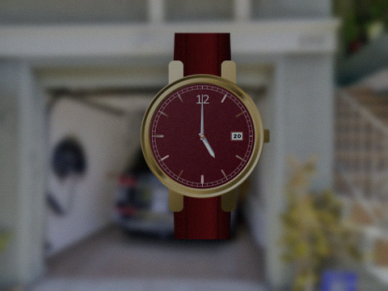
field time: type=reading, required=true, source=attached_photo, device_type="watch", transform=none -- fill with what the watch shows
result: 5:00
